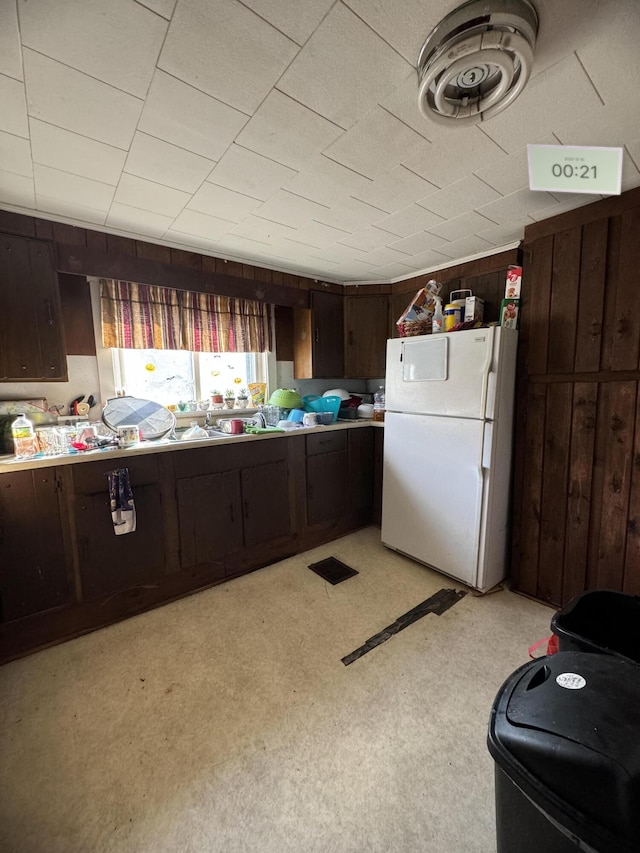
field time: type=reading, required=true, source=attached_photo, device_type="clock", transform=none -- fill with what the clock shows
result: 0:21
